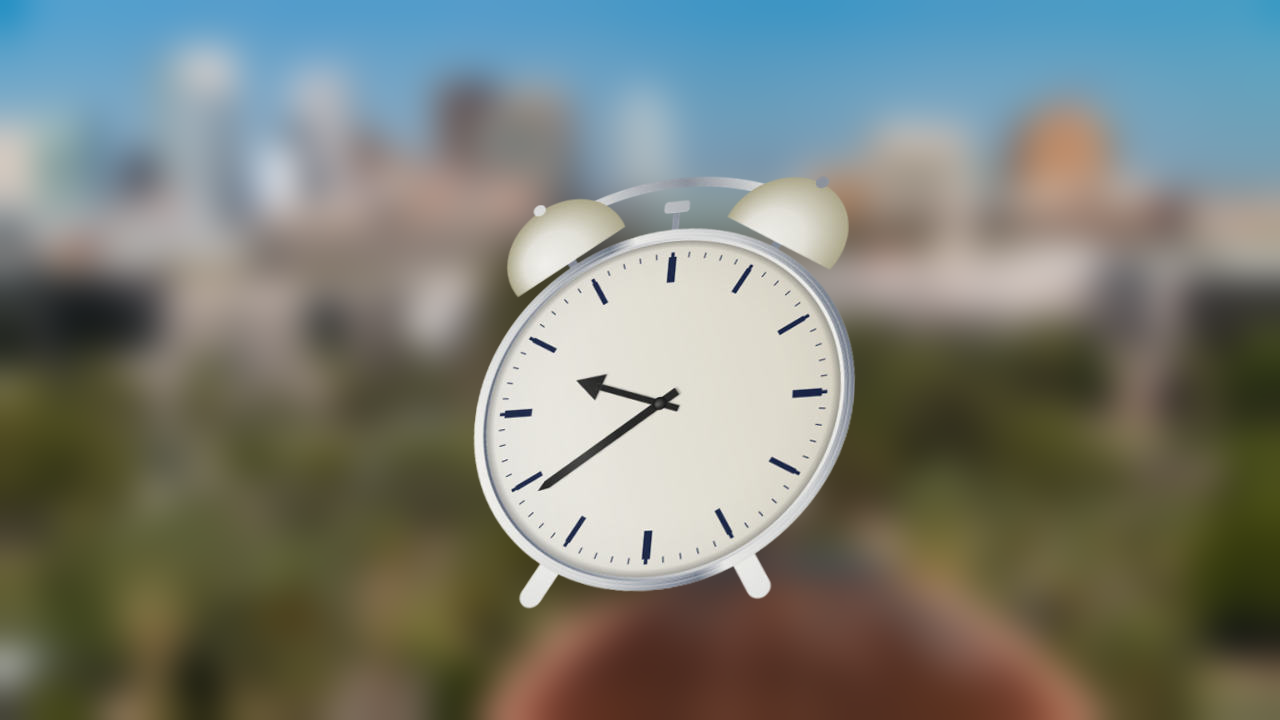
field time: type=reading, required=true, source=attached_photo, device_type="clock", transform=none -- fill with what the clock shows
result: 9:39
